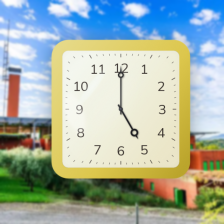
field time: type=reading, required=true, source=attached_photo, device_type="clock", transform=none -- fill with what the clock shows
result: 5:00
